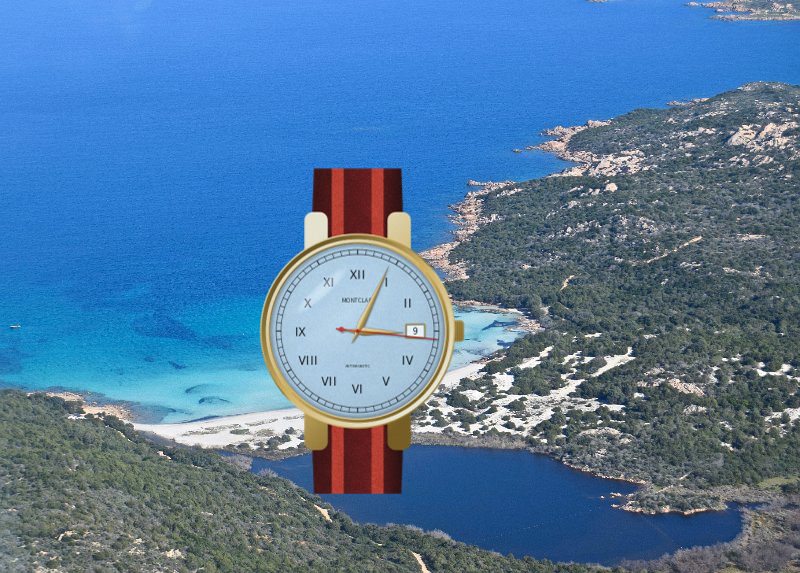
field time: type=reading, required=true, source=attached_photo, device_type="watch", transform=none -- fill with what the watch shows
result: 3:04:16
